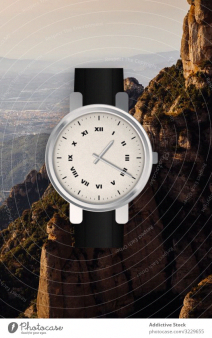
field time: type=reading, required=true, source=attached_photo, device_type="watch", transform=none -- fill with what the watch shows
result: 1:20
